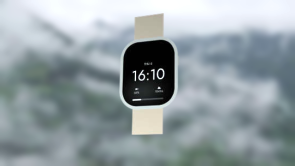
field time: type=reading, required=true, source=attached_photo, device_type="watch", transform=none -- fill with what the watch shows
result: 16:10
